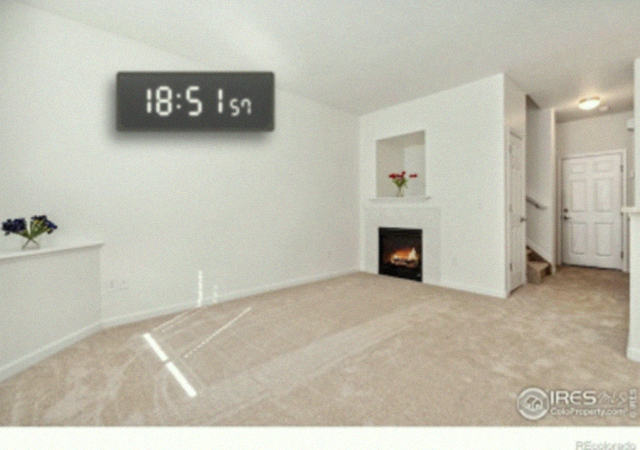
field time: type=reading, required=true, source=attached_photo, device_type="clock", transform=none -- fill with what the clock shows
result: 18:51:57
